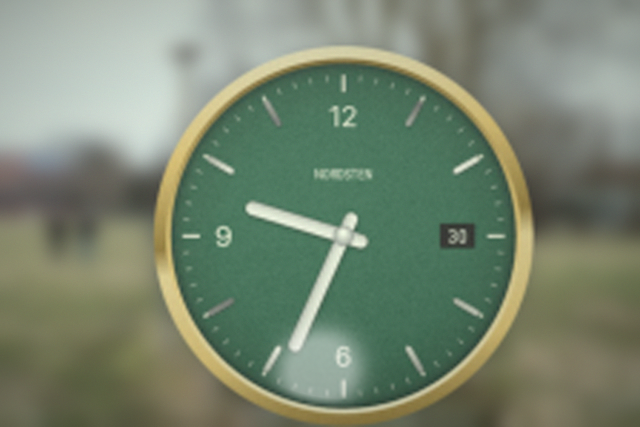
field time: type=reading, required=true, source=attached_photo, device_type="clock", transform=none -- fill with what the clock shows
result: 9:34
